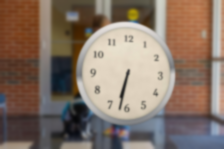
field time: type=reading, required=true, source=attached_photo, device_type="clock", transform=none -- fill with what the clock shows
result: 6:32
